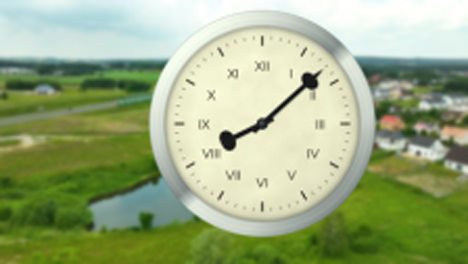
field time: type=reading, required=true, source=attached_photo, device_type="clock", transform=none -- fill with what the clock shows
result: 8:08
